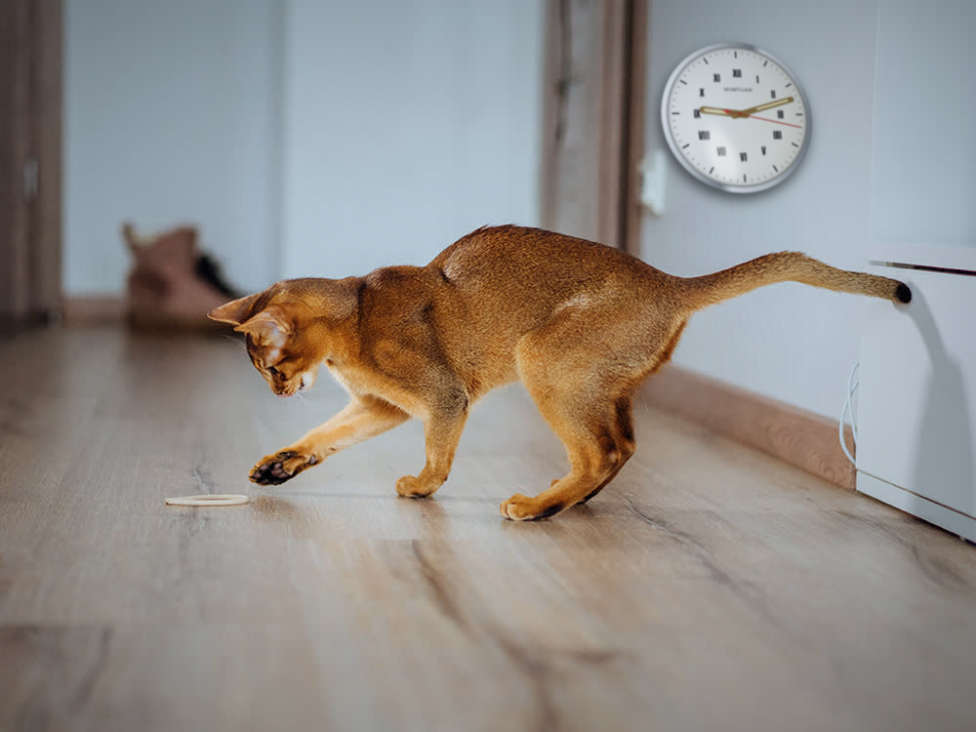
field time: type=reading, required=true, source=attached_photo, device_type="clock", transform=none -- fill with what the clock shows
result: 9:12:17
